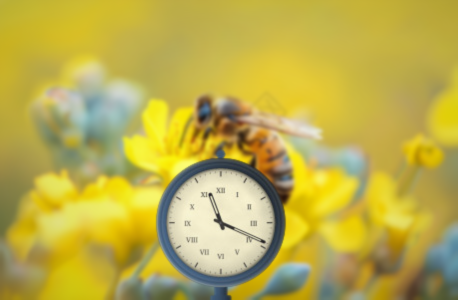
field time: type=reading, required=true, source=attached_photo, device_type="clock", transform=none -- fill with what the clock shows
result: 11:19
